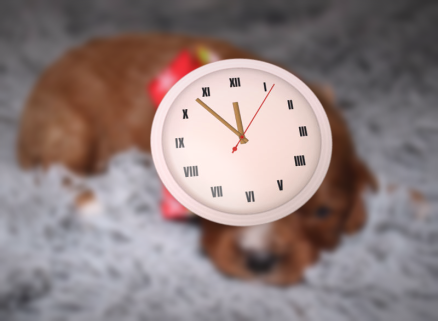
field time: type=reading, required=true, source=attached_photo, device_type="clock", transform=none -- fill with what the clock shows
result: 11:53:06
